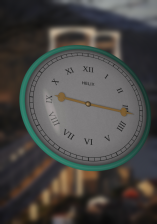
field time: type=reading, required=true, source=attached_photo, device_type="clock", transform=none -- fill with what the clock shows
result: 9:16
